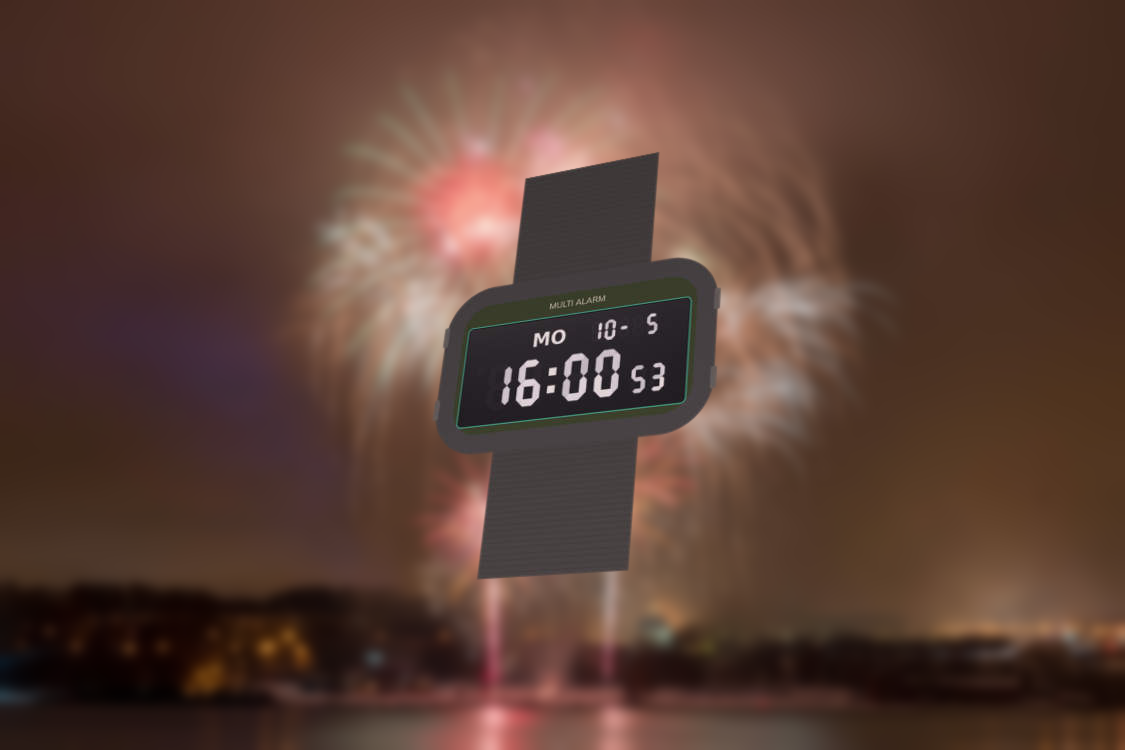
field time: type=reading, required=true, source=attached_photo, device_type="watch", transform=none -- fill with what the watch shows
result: 16:00:53
